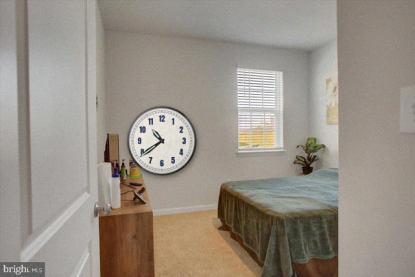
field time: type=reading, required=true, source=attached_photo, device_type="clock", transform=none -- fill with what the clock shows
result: 10:39
